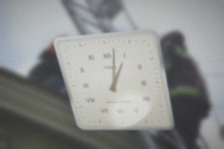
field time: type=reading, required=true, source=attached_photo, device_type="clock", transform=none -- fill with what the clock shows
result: 1:02
